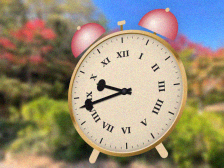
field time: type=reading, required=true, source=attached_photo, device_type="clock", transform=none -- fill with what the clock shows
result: 9:43
